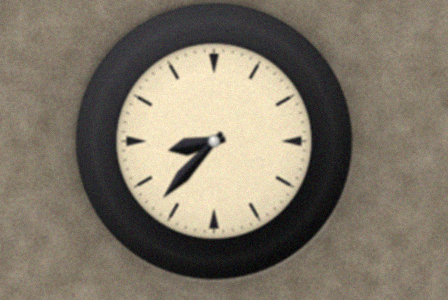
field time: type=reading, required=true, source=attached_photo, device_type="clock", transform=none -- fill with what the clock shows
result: 8:37
